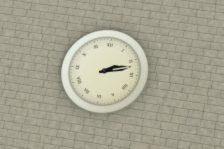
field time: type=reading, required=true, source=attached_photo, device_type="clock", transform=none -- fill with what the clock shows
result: 2:12
